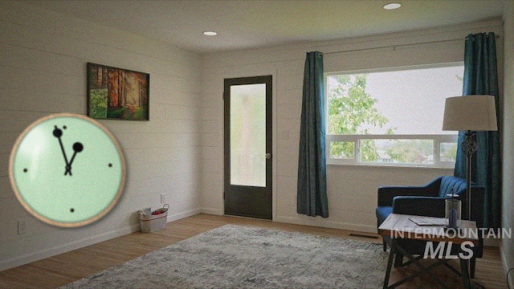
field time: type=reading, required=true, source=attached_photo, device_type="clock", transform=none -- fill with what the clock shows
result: 12:58
